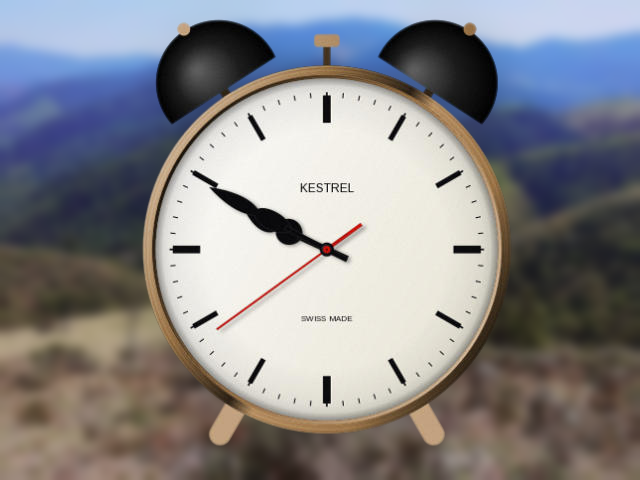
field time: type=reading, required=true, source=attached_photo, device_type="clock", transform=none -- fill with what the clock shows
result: 9:49:39
